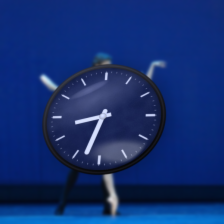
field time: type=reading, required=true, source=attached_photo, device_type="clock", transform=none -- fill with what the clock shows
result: 8:33
